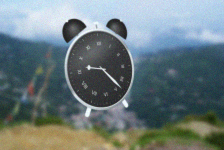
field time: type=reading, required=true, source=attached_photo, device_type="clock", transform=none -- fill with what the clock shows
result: 9:23
